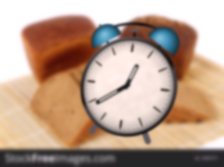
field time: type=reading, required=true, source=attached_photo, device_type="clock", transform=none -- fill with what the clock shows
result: 12:39
